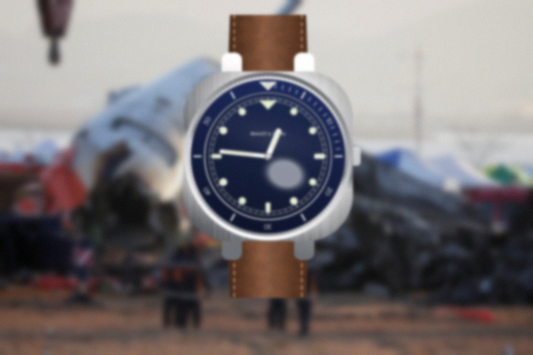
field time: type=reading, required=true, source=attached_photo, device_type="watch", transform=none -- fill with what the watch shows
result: 12:46
